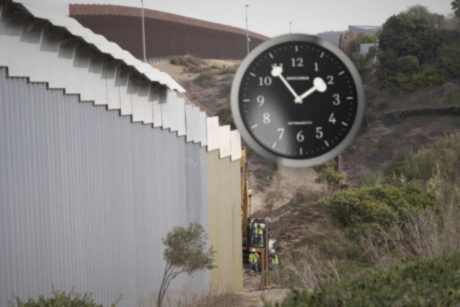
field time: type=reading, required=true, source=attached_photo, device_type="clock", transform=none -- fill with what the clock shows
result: 1:54
